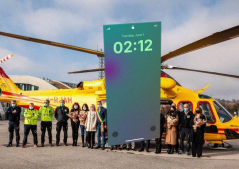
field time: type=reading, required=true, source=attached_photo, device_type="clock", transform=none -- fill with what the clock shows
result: 2:12
